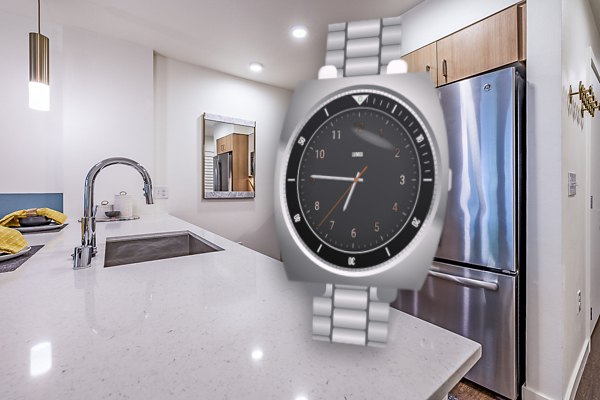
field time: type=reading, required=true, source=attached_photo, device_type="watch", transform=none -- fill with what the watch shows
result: 6:45:37
